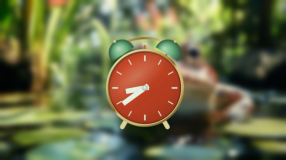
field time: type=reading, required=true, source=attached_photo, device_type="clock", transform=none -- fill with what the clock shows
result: 8:39
